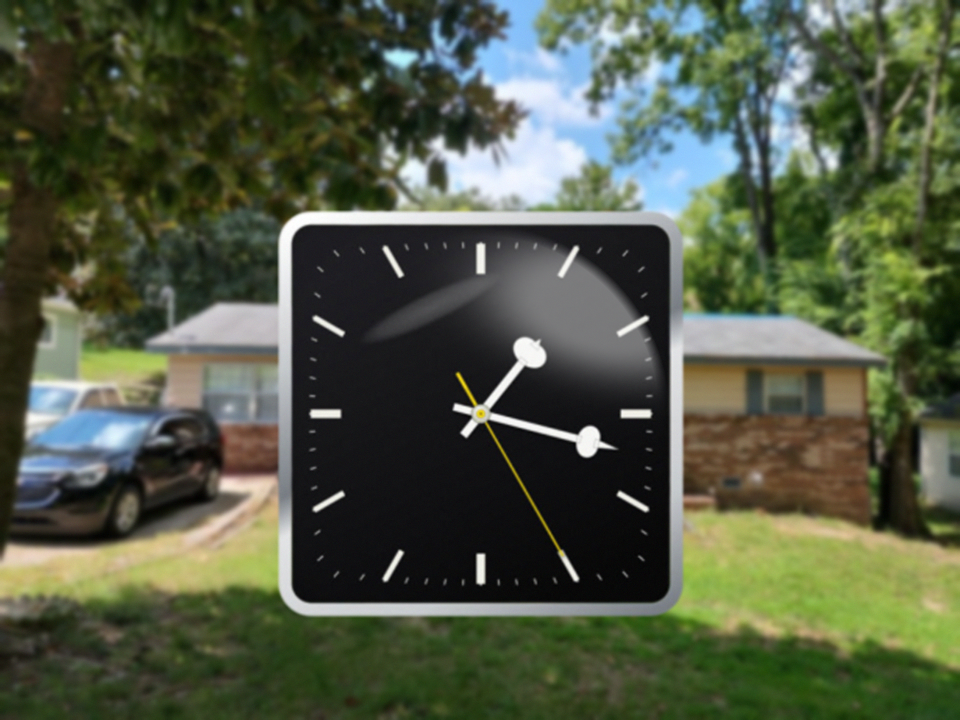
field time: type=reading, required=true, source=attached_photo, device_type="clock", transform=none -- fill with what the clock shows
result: 1:17:25
